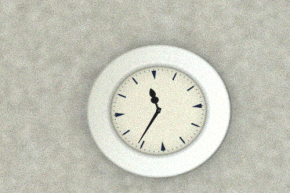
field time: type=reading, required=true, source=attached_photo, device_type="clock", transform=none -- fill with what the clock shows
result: 11:36
